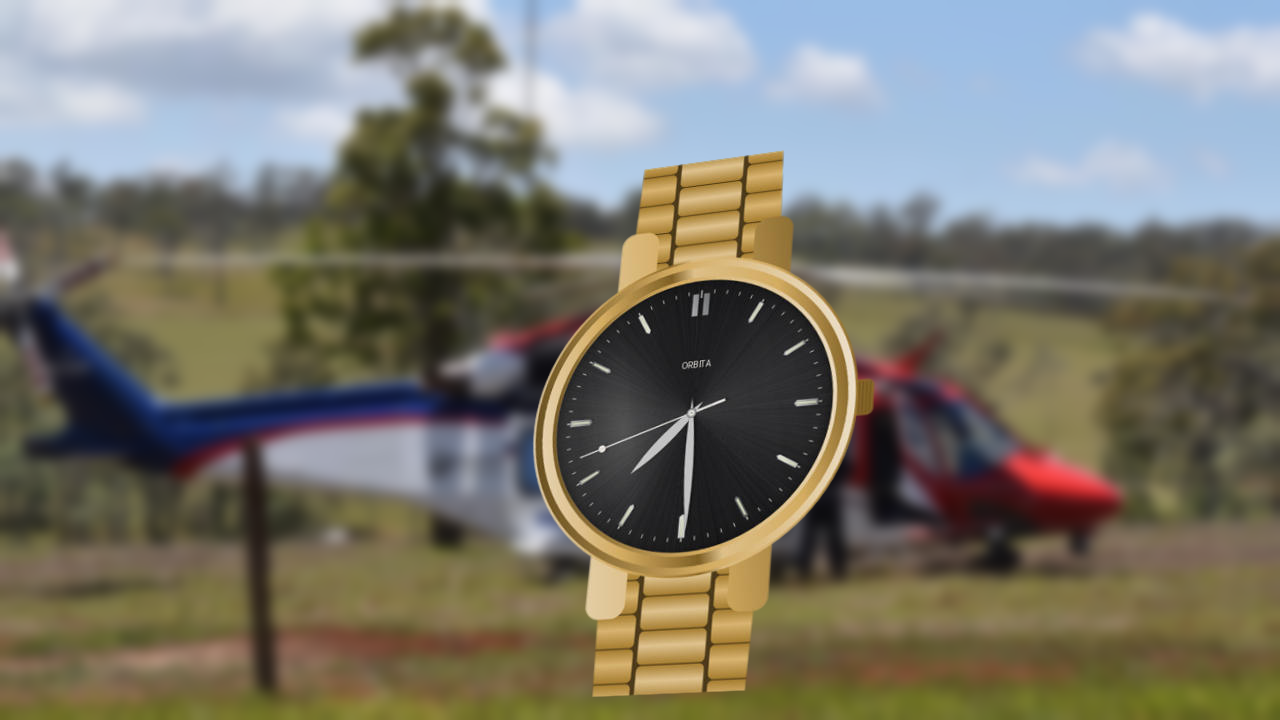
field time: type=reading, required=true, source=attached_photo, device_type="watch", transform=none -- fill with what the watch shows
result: 7:29:42
